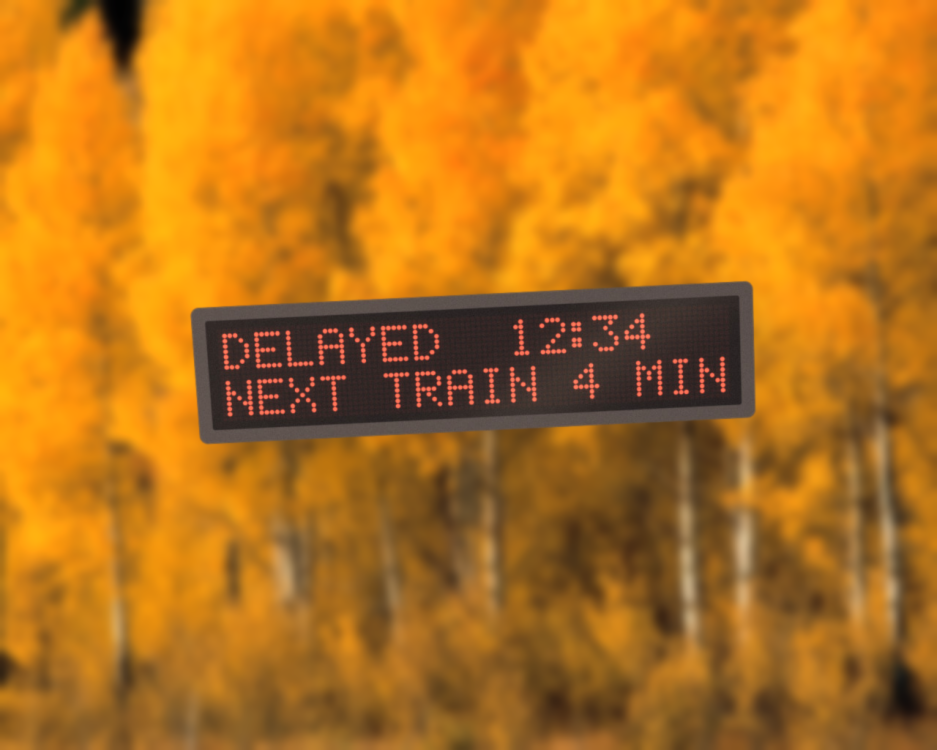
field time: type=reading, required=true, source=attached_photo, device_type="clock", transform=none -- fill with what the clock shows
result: 12:34
